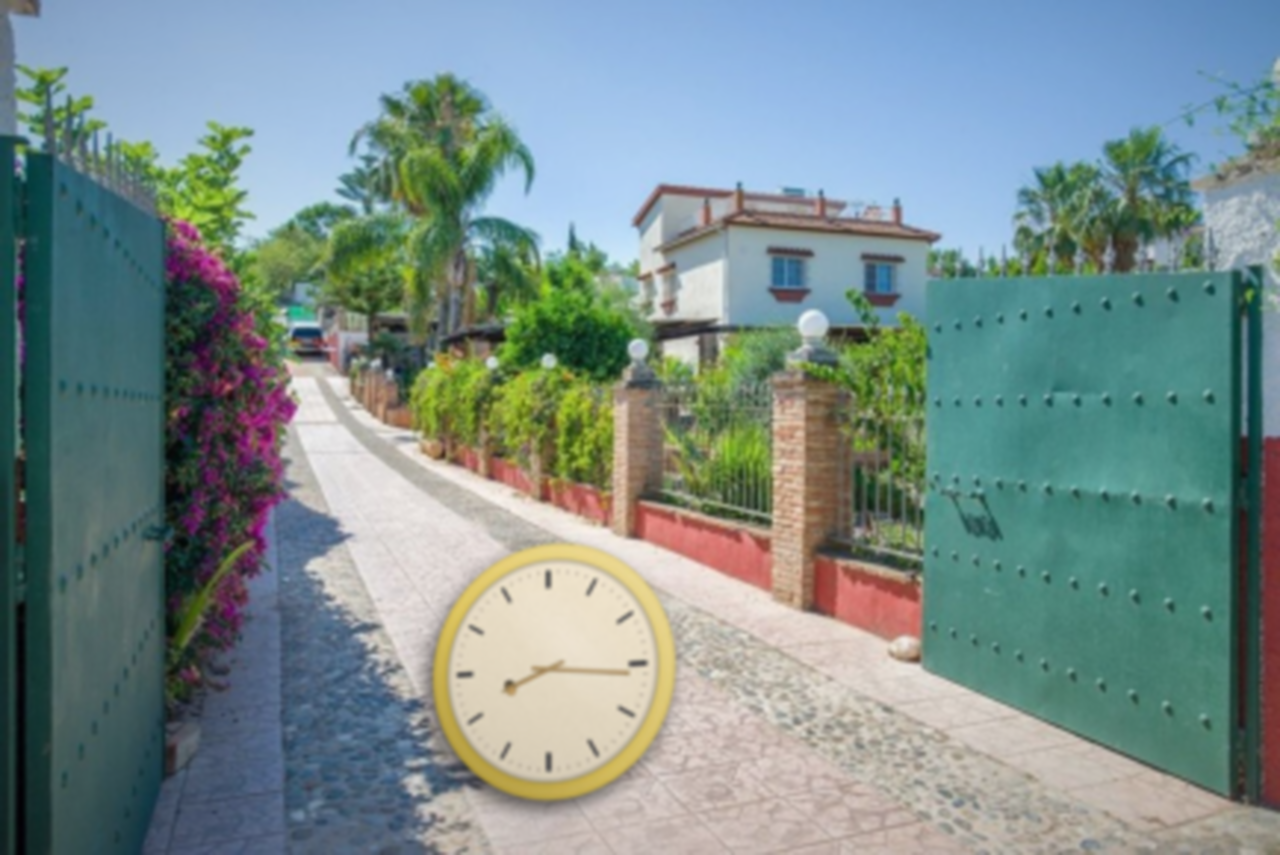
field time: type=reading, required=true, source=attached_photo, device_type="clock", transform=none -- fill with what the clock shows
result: 8:16
